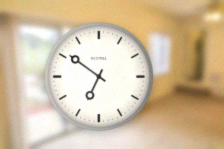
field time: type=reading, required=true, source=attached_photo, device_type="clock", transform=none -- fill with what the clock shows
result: 6:51
